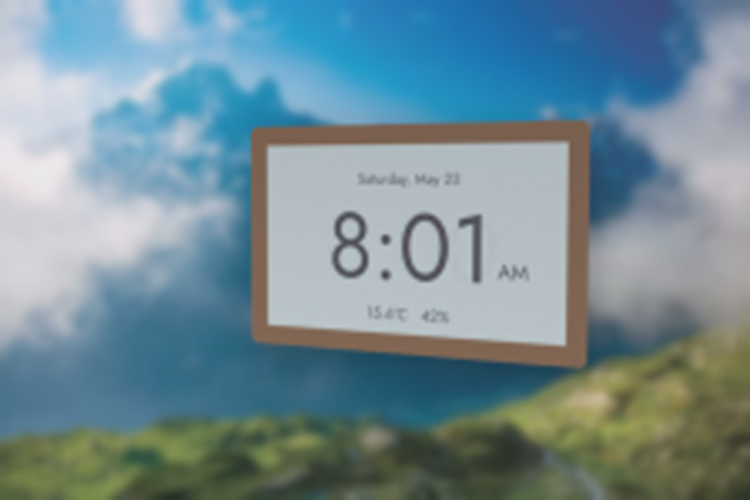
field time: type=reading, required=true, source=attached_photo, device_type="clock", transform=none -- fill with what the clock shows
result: 8:01
